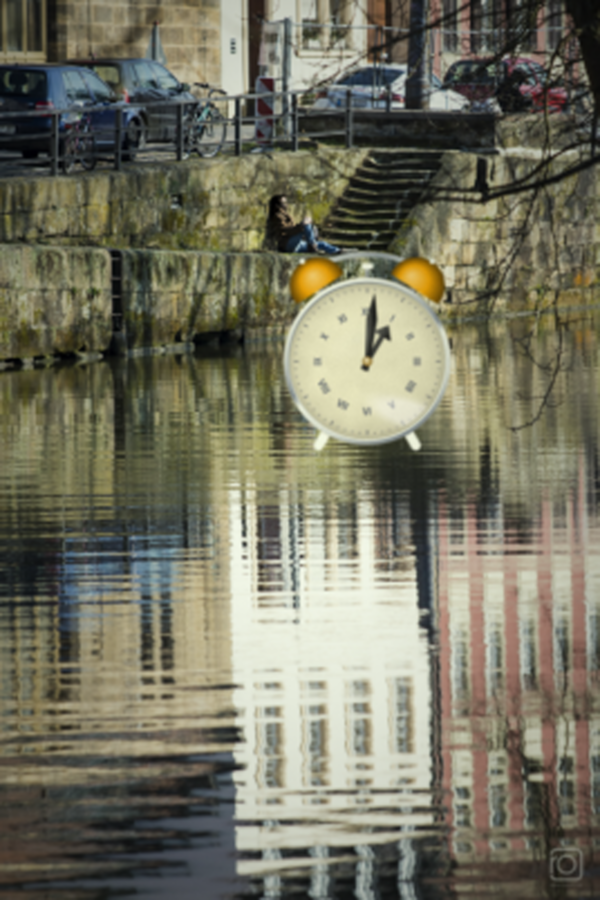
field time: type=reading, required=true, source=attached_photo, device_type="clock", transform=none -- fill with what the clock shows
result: 1:01
